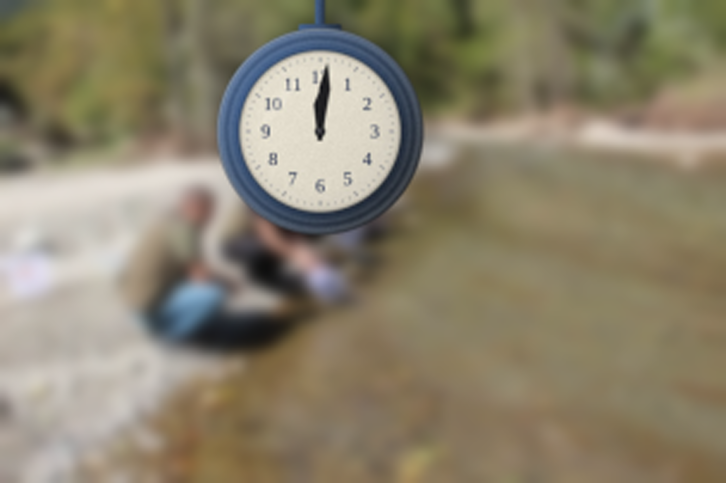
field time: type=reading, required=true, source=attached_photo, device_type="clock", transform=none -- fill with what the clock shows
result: 12:01
